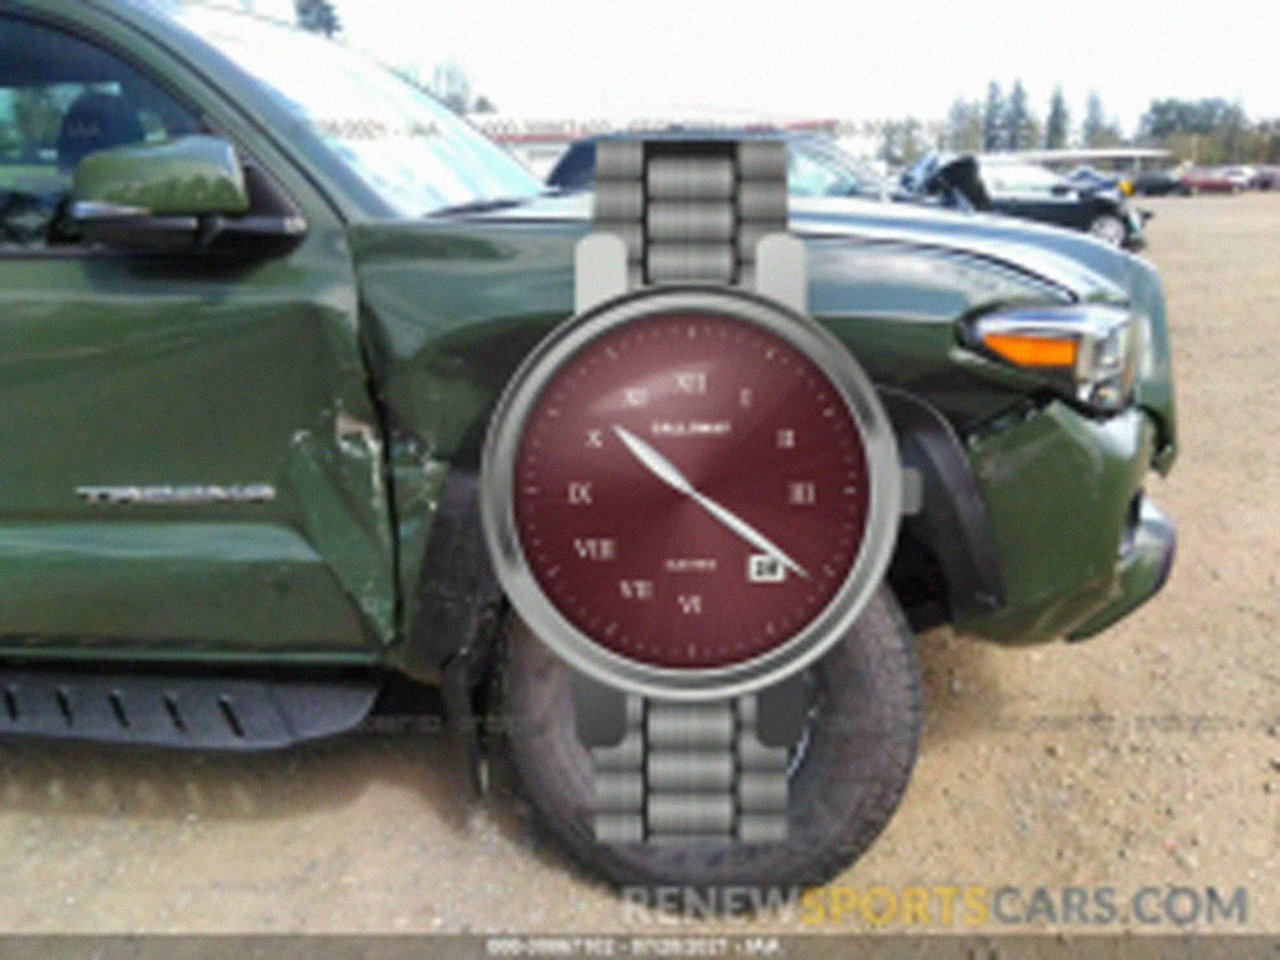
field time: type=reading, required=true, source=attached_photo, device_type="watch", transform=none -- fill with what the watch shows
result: 10:21
